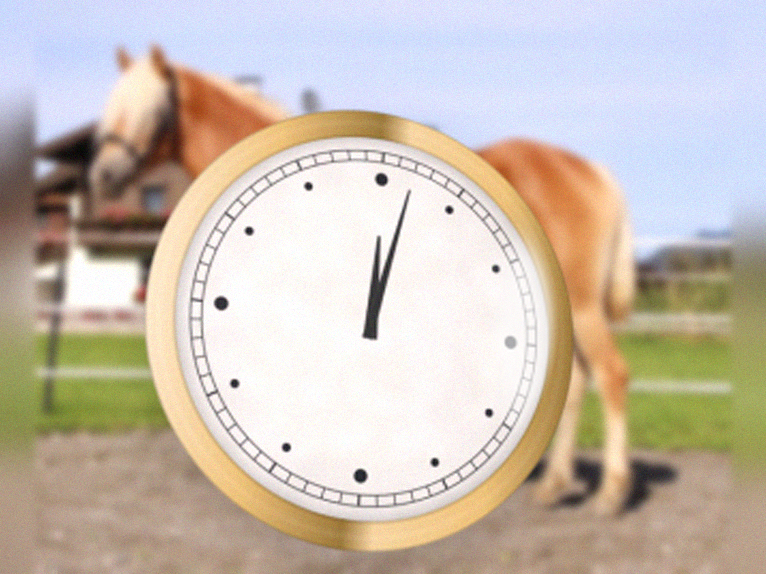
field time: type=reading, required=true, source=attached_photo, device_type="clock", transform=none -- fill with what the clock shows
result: 12:02
